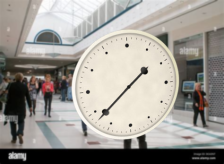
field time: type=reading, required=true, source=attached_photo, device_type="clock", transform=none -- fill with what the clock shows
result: 1:38
